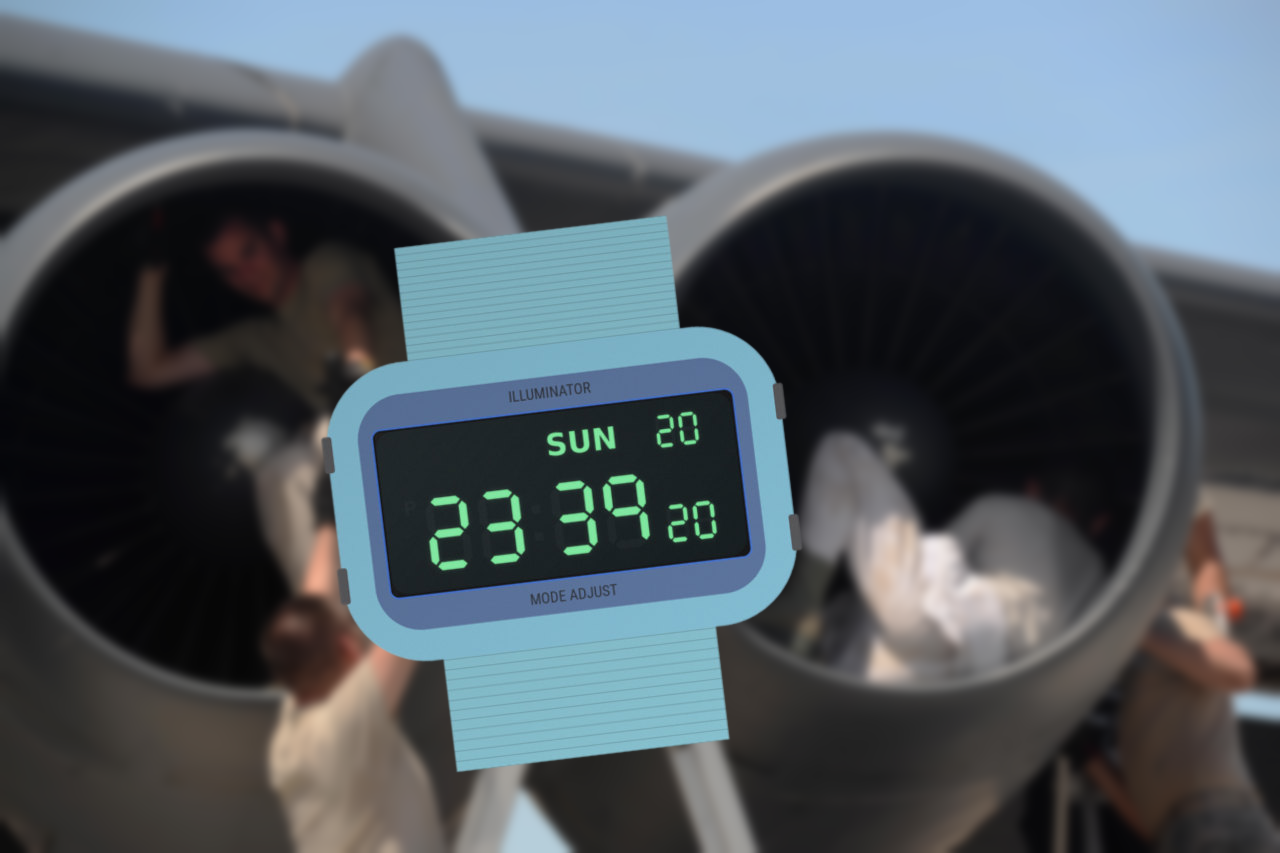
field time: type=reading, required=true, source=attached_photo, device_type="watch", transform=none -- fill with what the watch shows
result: 23:39:20
